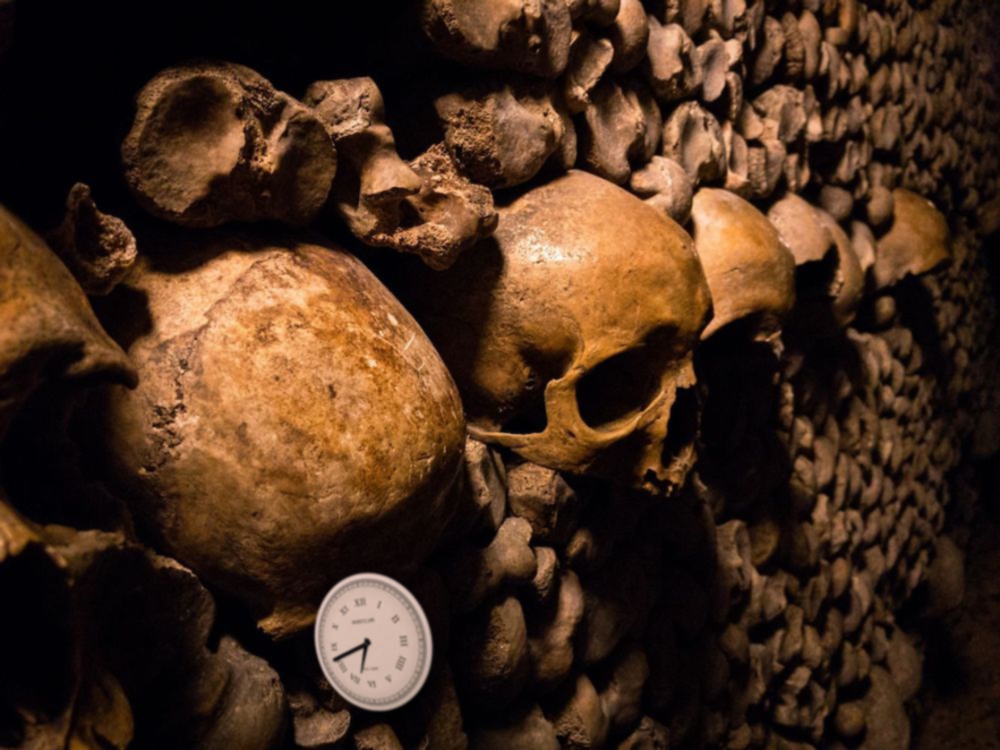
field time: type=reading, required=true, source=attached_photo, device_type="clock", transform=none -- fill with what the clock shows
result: 6:42
